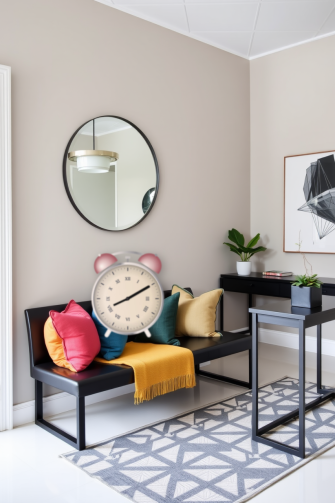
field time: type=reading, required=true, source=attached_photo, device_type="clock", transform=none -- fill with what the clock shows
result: 8:10
